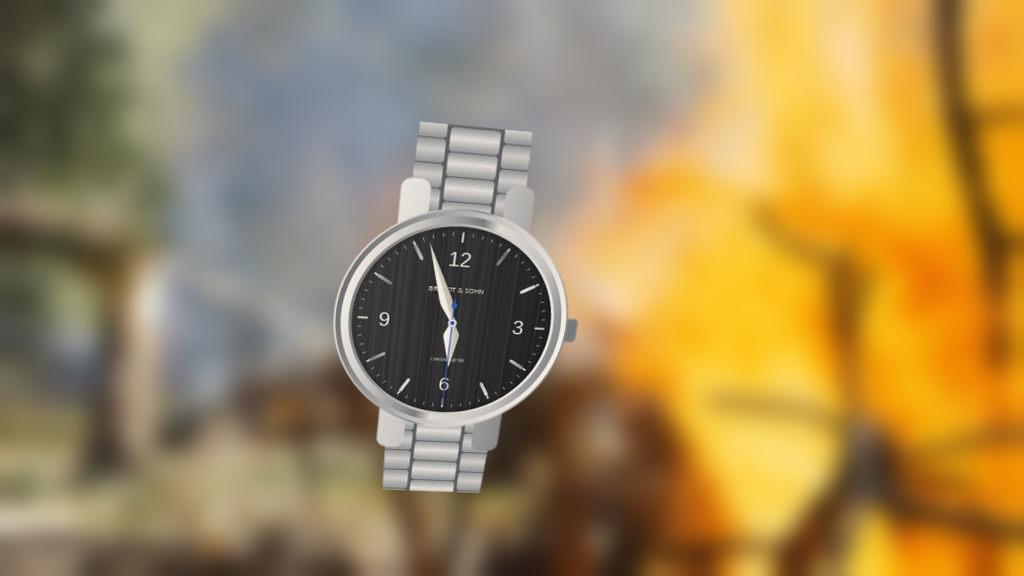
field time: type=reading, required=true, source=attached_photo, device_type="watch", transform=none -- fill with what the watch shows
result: 5:56:30
